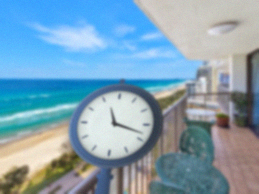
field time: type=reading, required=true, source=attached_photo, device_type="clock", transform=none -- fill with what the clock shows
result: 11:18
